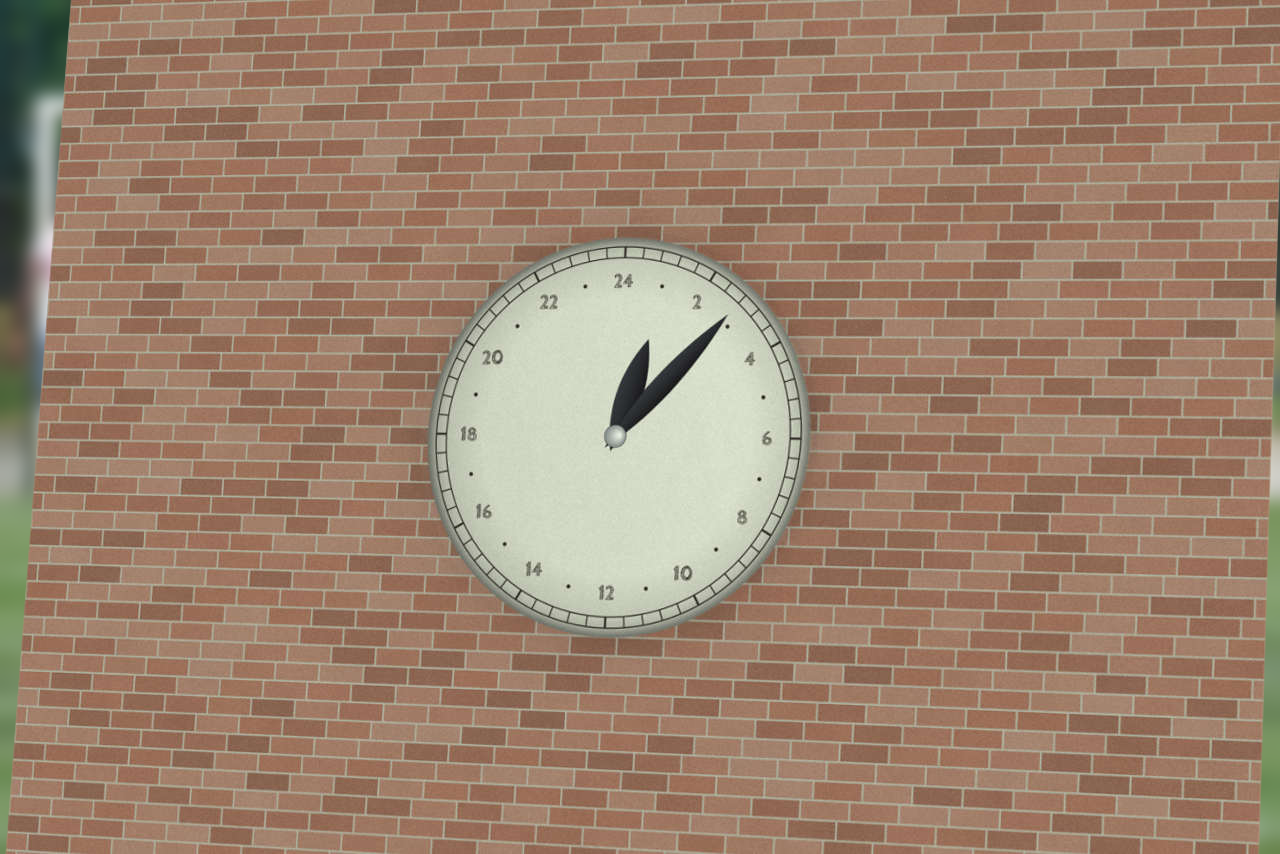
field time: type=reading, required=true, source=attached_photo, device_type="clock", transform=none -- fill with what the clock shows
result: 1:07
